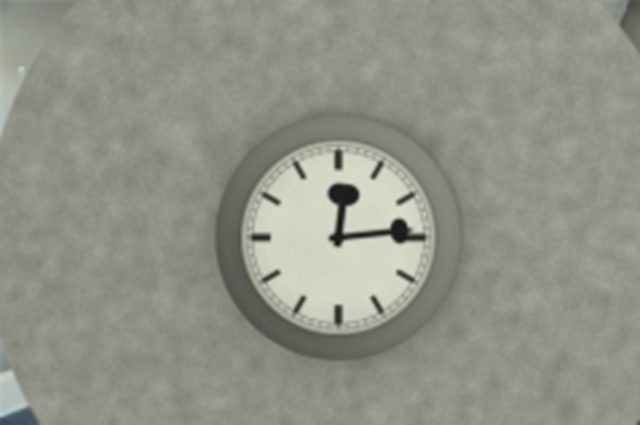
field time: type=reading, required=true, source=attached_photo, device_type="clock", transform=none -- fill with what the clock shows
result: 12:14
